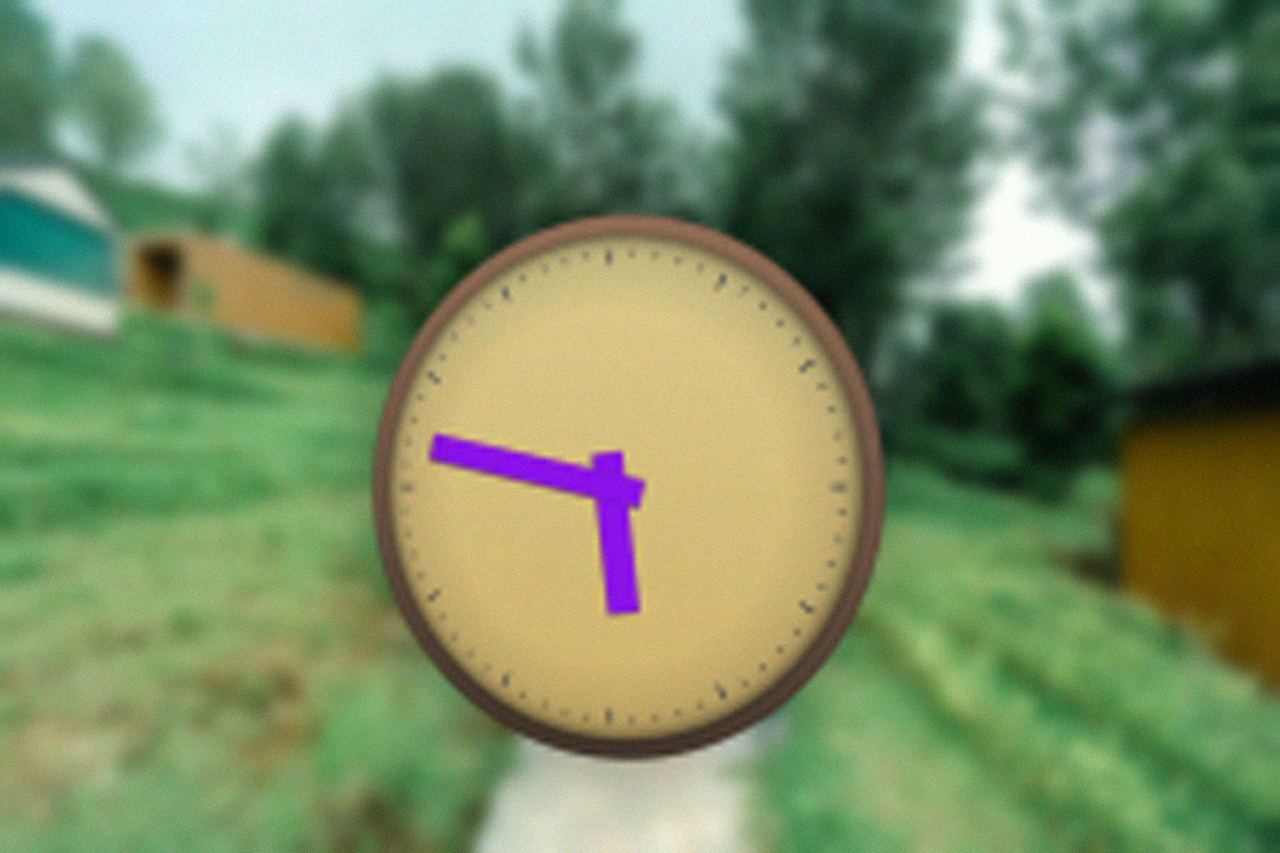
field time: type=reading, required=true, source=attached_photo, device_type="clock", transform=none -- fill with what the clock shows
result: 5:47
